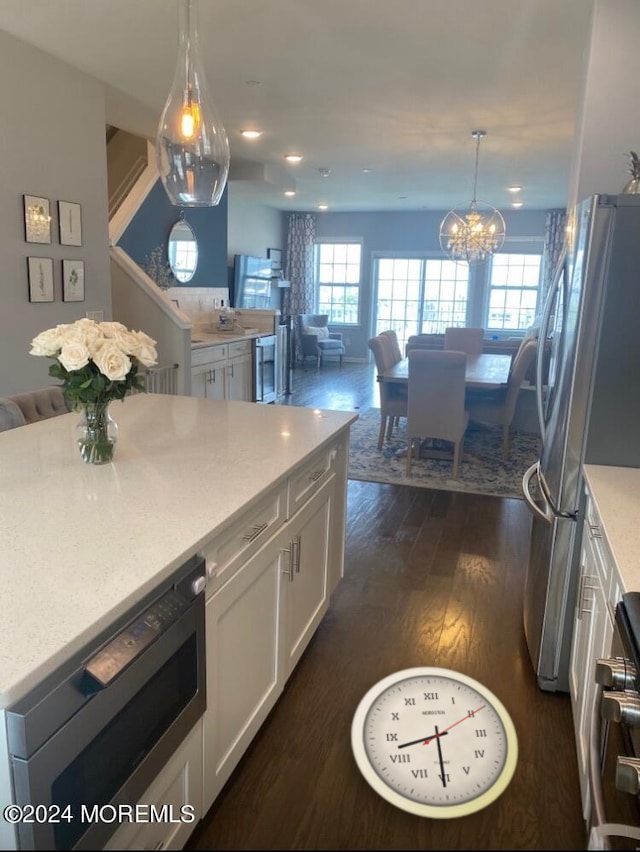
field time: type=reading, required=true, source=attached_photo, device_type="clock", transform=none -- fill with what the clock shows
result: 8:30:10
